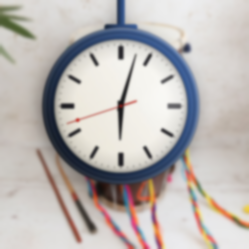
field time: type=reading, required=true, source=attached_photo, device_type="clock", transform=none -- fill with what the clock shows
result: 6:02:42
